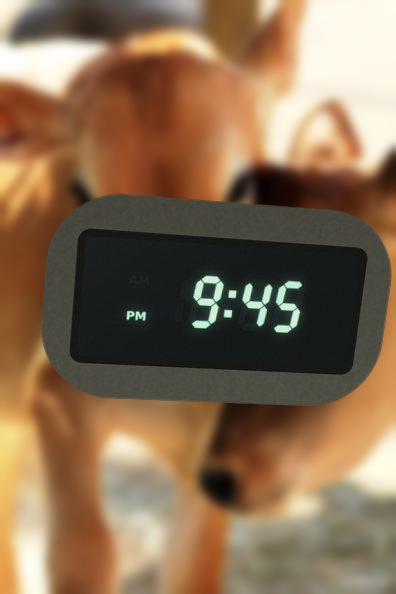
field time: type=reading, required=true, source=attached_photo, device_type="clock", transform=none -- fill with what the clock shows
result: 9:45
